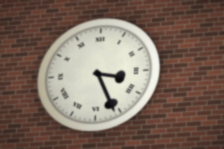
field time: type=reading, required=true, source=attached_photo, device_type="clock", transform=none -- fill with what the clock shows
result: 3:26
